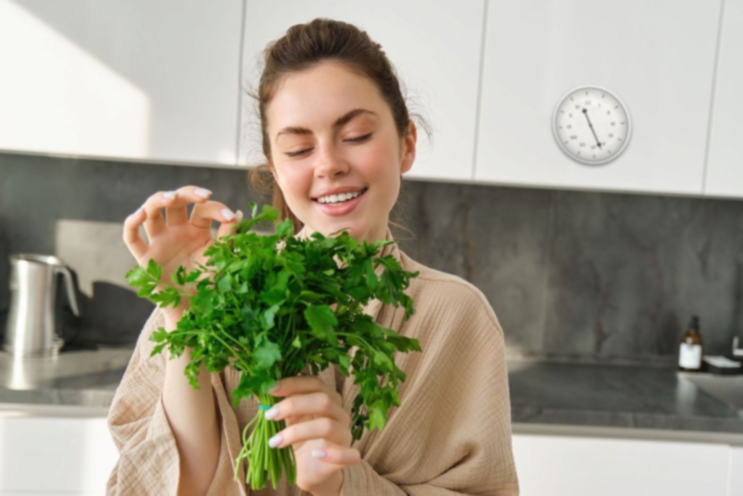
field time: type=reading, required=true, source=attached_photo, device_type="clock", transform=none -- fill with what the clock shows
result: 11:27
